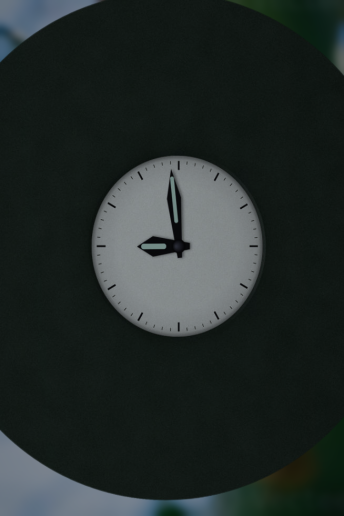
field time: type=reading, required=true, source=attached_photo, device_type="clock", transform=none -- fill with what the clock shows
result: 8:59
